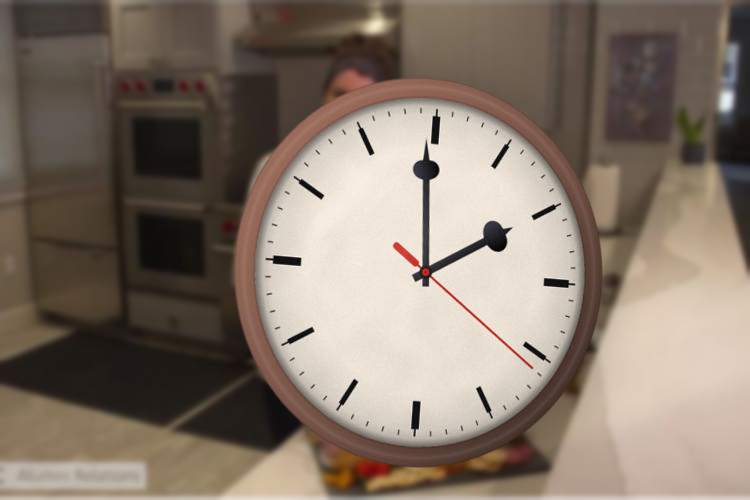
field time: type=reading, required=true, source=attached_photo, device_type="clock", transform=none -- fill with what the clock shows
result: 1:59:21
